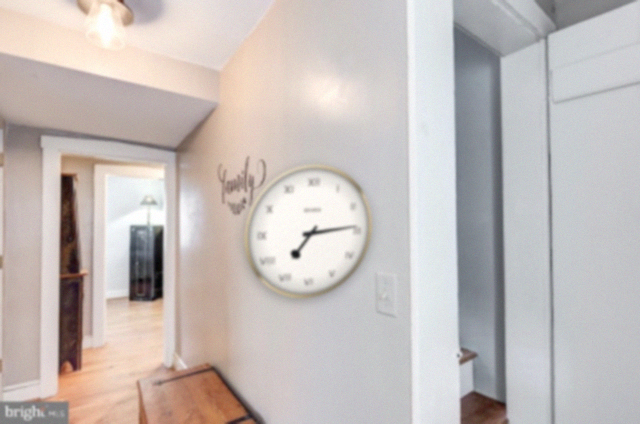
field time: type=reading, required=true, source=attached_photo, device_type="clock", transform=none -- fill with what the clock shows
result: 7:14
